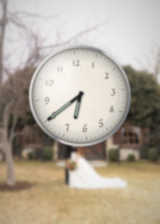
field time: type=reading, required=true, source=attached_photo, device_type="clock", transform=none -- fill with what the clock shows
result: 6:40
